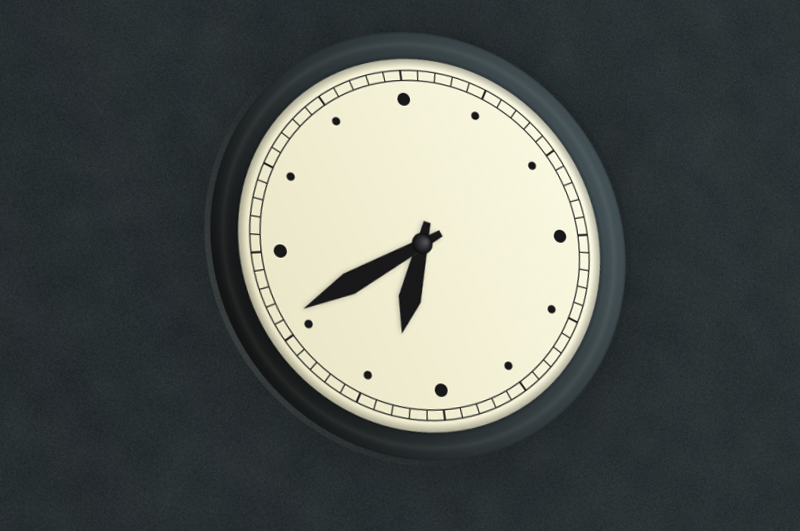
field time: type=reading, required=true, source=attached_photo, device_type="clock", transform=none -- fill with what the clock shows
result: 6:41
